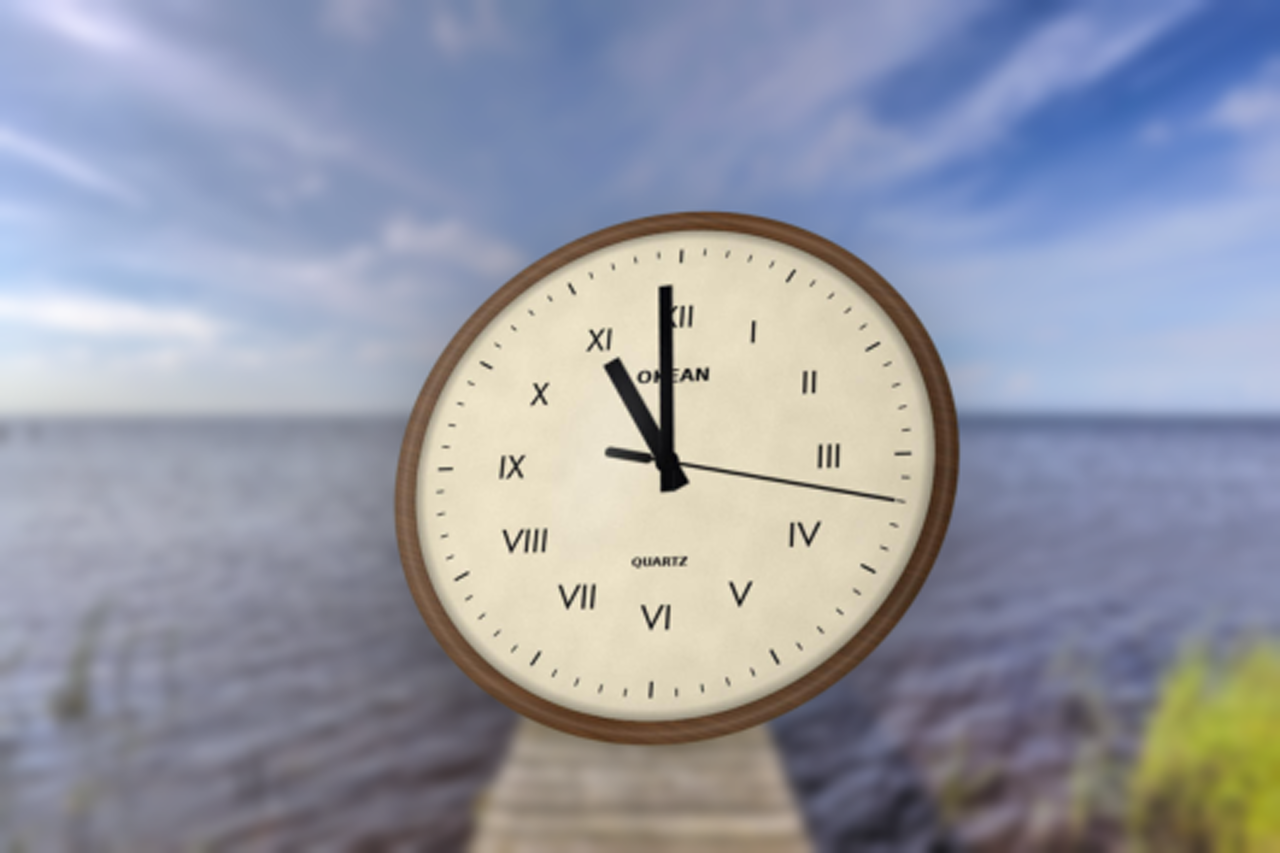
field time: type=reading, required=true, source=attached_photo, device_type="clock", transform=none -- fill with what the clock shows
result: 10:59:17
